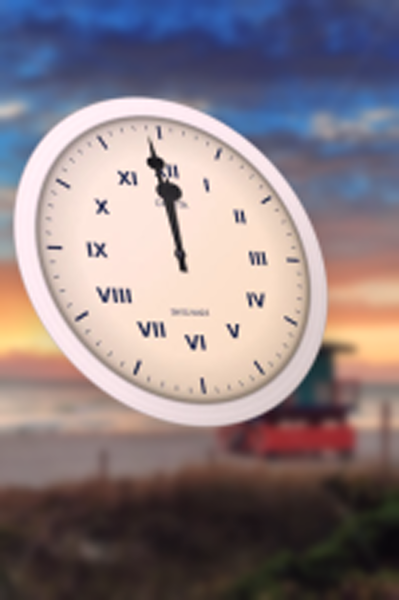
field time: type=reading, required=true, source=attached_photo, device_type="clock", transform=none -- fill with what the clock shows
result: 11:59
